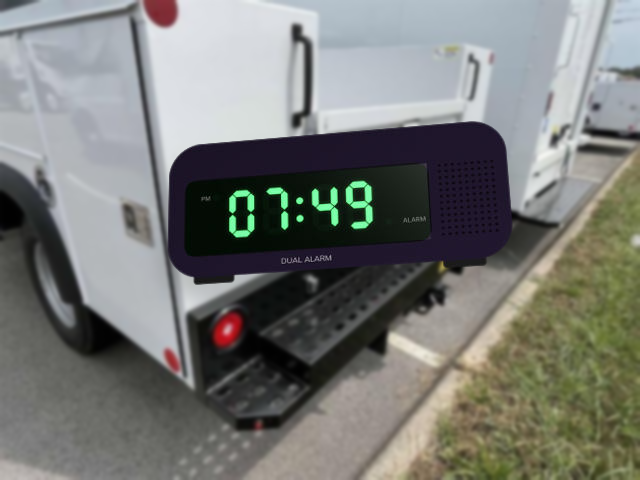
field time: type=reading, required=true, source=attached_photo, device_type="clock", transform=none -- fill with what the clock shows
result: 7:49
